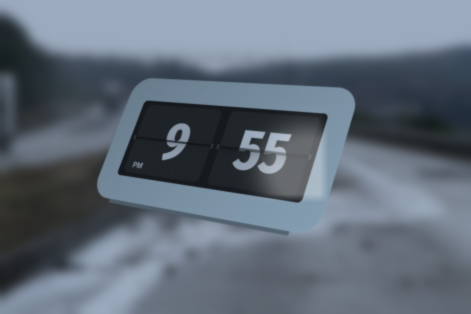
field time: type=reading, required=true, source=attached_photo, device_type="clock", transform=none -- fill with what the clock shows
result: 9:55
